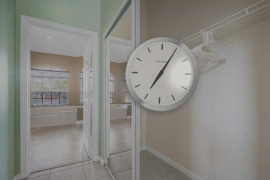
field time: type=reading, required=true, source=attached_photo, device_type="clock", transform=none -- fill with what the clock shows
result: 7:05
